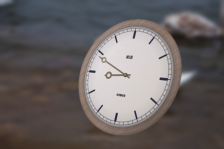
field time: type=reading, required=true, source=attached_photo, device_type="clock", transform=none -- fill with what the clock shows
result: 8:49
